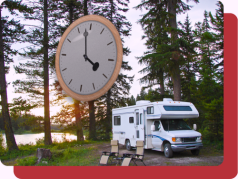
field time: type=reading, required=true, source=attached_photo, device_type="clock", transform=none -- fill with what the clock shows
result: 3:58
